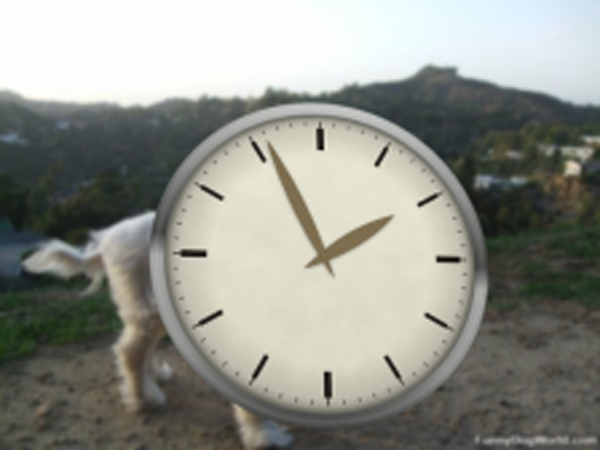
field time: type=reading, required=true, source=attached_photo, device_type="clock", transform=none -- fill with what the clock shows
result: 1:56
